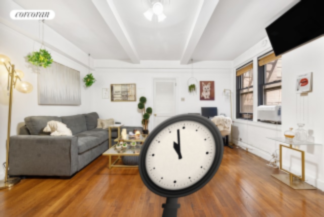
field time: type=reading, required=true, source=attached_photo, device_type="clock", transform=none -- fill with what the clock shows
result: 10:58
